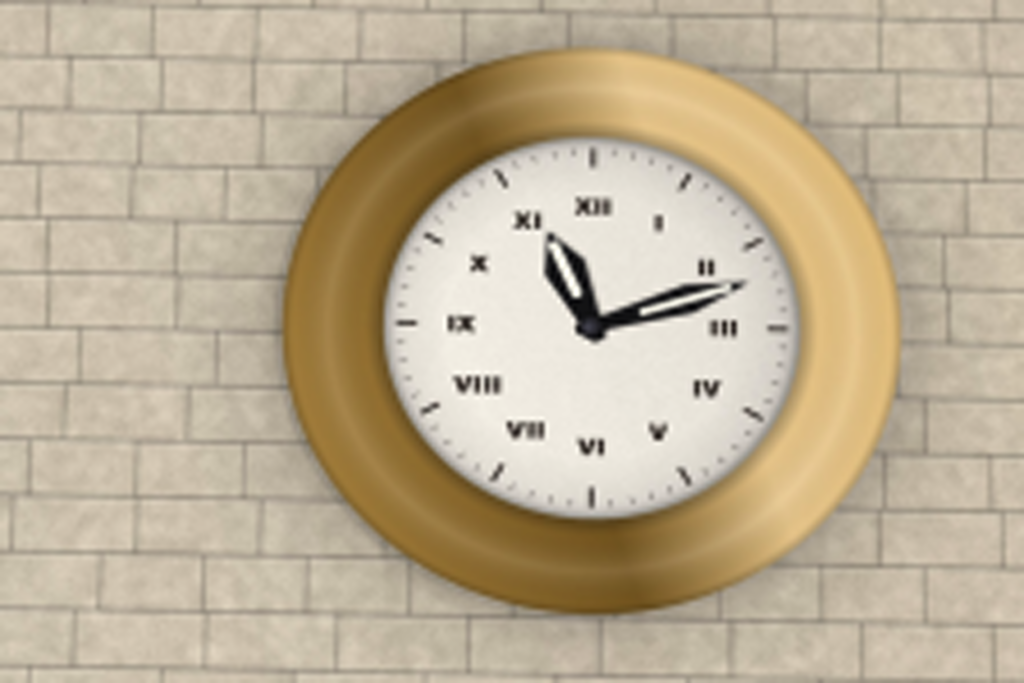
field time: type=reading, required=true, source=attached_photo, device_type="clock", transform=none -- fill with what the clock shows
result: 11:12
